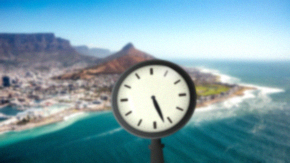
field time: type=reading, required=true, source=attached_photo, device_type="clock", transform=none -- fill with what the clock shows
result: 5:27
